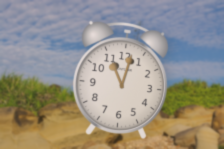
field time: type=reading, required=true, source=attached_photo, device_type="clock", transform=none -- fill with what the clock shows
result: 11:02
